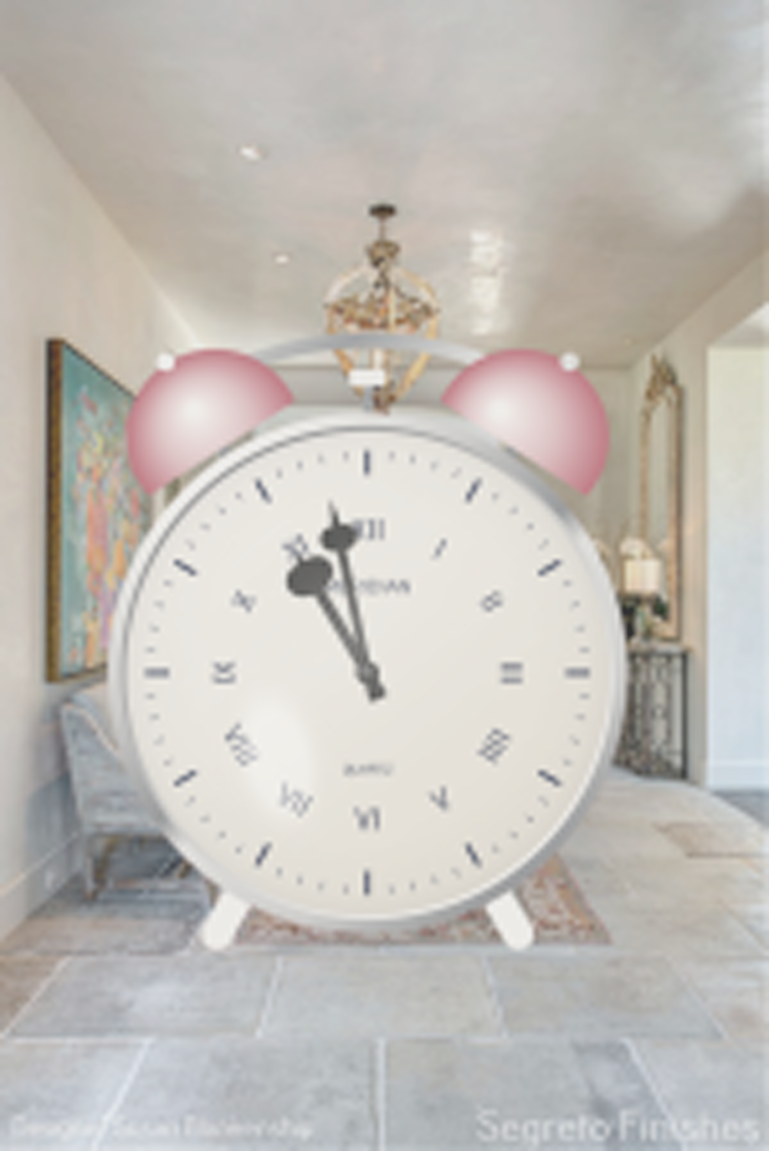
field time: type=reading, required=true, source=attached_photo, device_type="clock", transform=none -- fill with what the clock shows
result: 10:58
